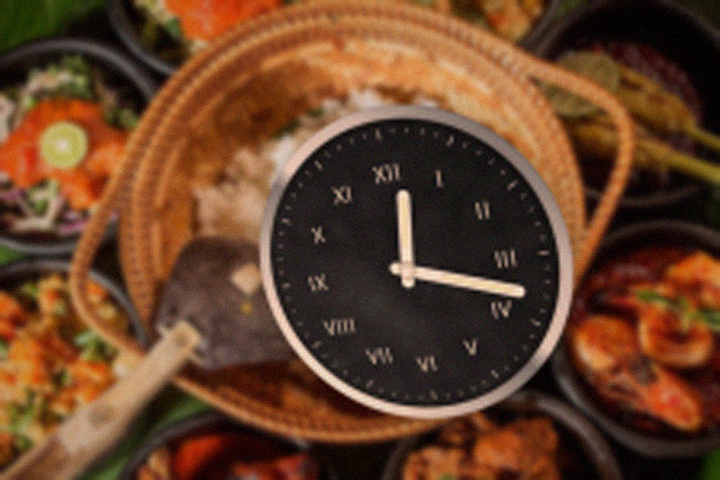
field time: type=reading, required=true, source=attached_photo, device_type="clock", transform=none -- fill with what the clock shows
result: 12:18
